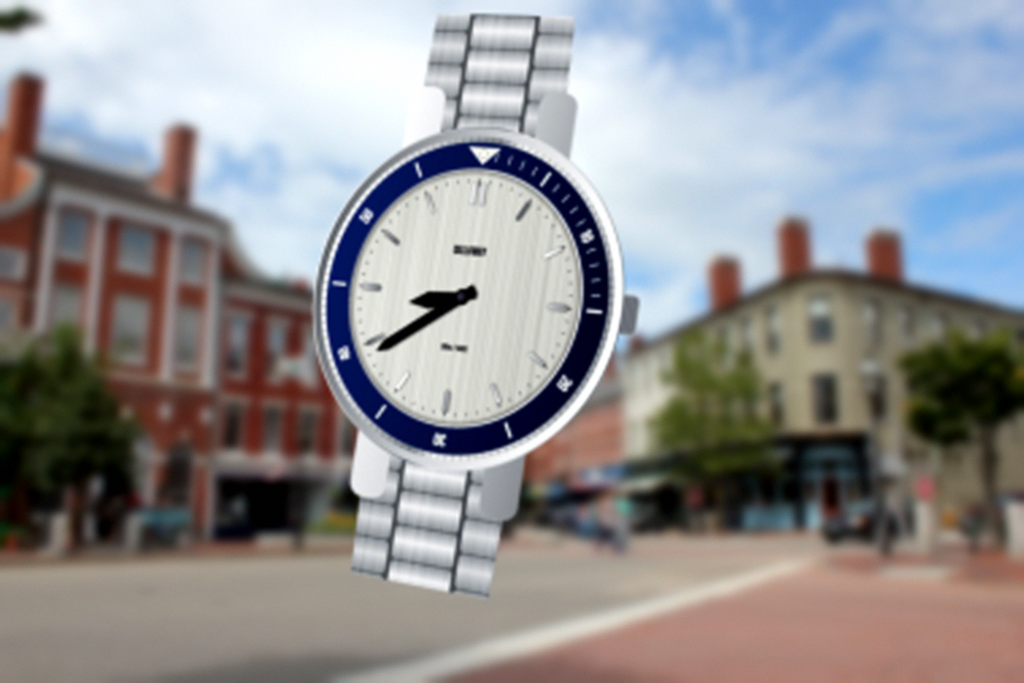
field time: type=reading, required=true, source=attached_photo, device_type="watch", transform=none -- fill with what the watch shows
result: 8:39
